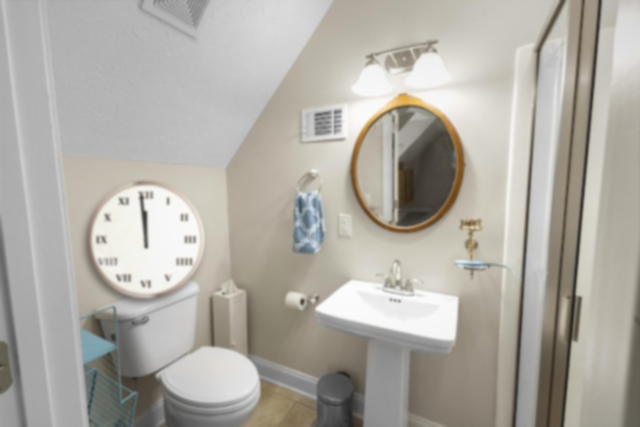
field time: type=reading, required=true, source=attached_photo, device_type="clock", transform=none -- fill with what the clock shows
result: 11:59
